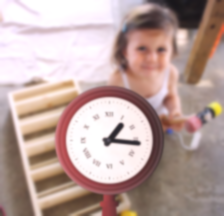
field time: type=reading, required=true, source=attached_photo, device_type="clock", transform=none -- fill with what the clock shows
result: 1:16
